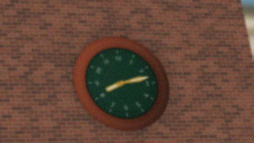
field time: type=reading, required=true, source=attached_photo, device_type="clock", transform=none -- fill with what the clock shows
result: 8:13
